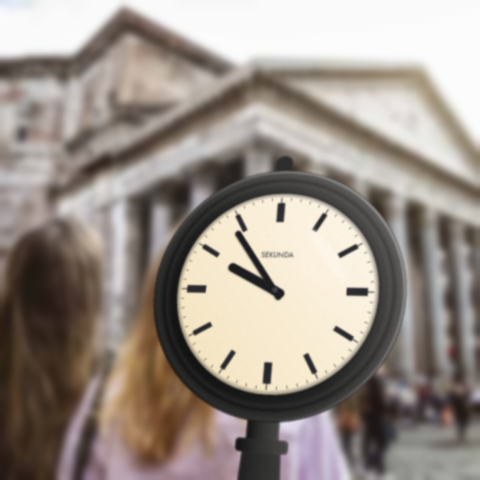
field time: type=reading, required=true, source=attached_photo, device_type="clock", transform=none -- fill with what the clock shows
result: 9:54
